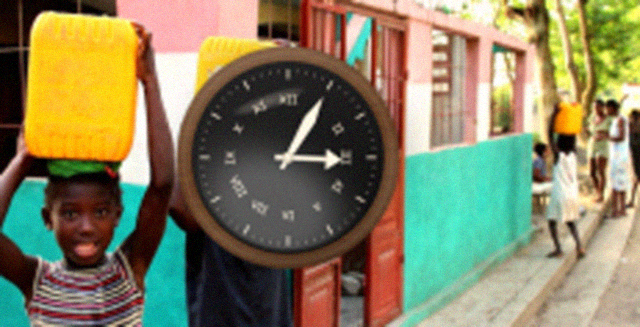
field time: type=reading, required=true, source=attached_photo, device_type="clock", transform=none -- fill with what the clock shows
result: 3:05
